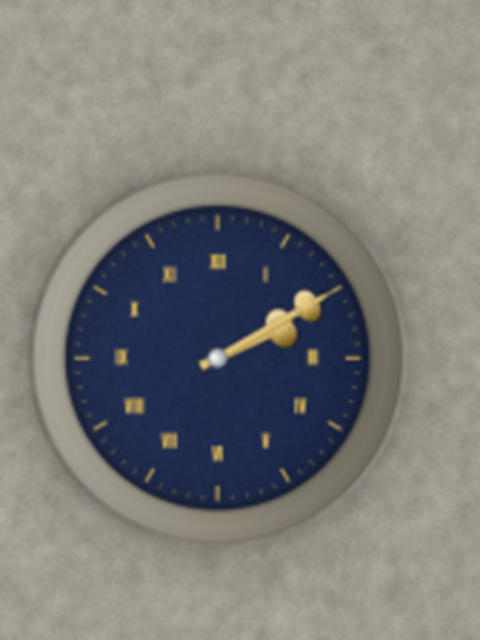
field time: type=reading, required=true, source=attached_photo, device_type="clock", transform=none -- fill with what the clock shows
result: 2:10
